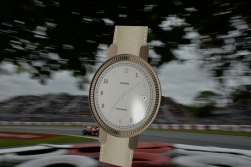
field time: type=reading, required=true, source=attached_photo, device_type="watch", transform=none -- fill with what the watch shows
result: 7:08
